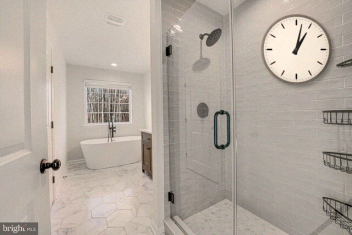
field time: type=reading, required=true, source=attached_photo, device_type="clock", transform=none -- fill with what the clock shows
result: 1:02
